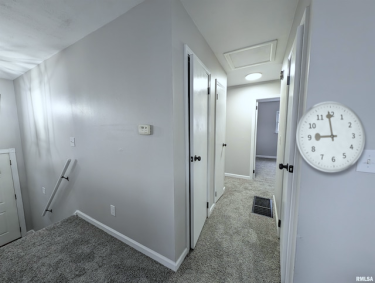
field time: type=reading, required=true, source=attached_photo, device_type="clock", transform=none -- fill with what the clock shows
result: 8:59
